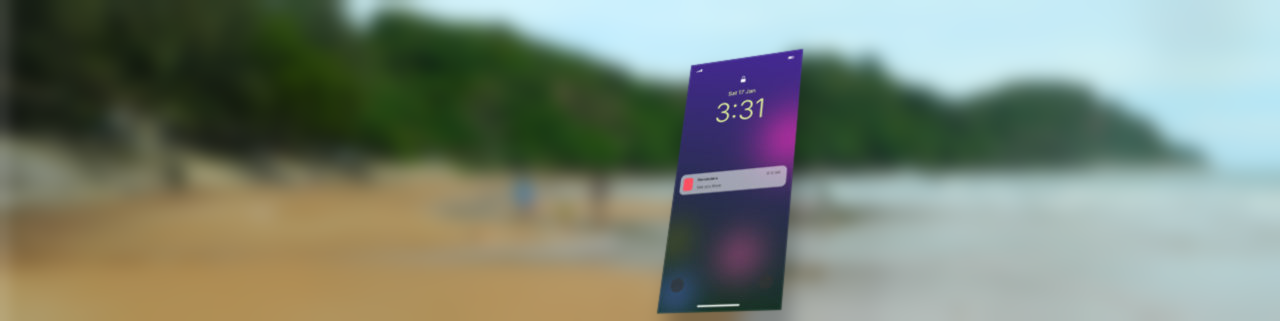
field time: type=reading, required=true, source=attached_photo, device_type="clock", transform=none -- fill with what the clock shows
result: 3:31
